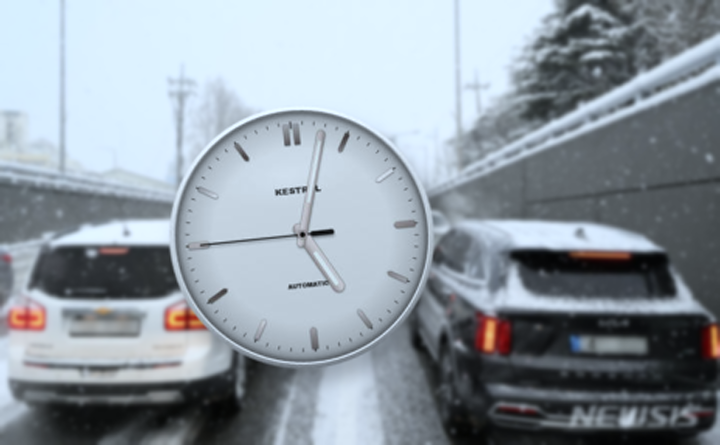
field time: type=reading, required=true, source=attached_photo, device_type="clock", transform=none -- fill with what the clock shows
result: 5:02:45
